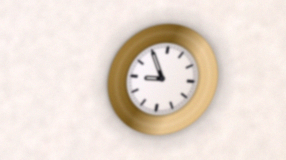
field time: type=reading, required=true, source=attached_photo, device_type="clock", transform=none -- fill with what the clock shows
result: 8:55
